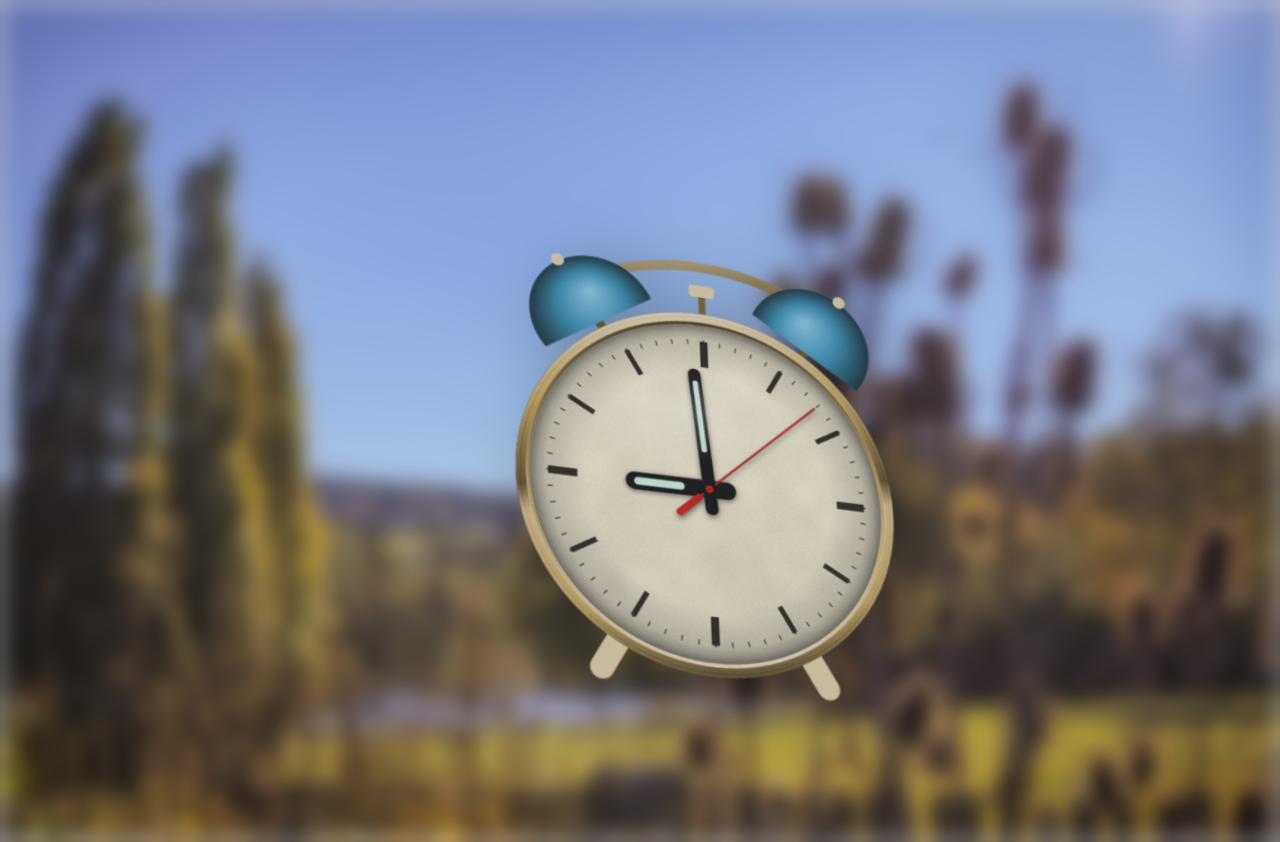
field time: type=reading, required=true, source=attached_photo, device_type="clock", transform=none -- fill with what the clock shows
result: 8:59:08
